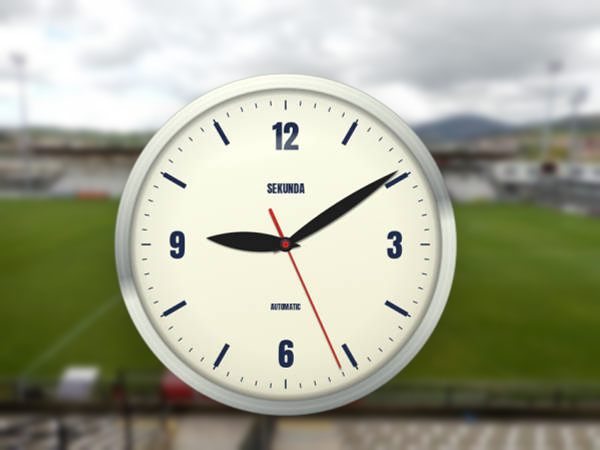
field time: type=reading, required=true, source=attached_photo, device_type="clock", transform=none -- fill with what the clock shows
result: 9:09:26
